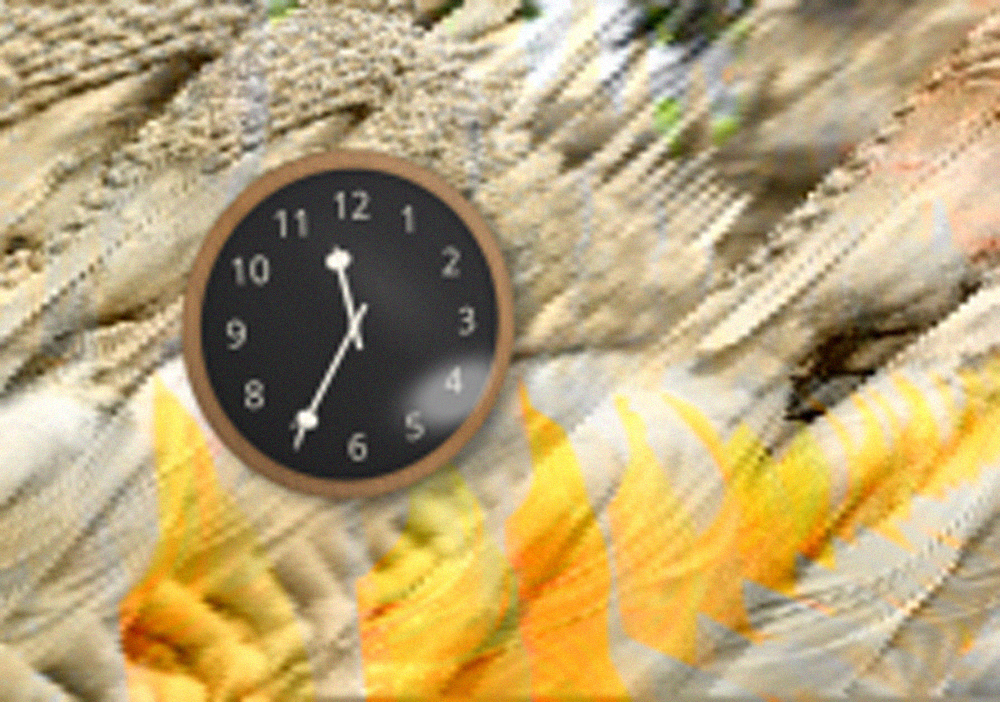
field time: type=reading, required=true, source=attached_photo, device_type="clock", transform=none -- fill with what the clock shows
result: 11:35
